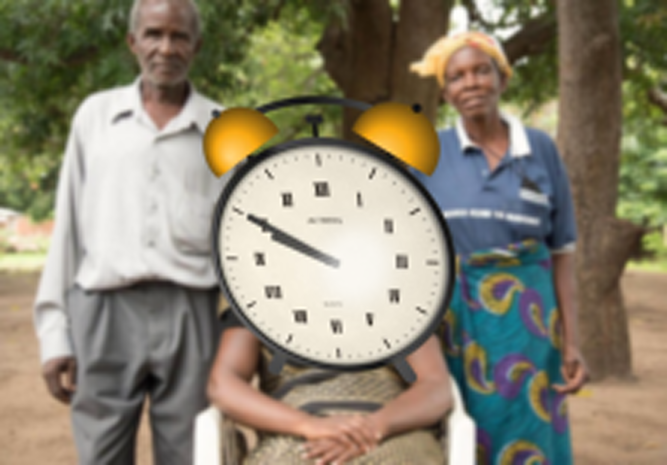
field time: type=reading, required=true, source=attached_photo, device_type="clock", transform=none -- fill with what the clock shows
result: 9:50
